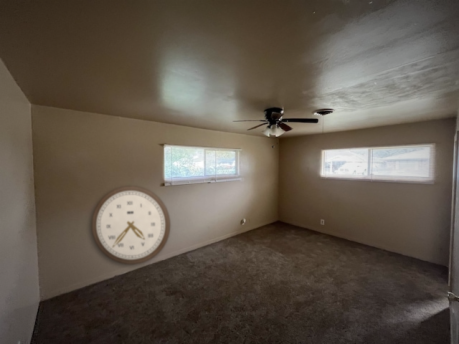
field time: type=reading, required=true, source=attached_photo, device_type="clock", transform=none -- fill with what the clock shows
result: 4:37
